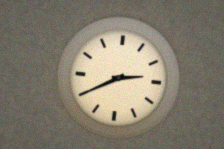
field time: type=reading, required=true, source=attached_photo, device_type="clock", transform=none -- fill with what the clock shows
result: 2:40
